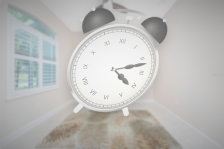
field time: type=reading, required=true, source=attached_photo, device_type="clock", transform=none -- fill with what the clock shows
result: 4:12
